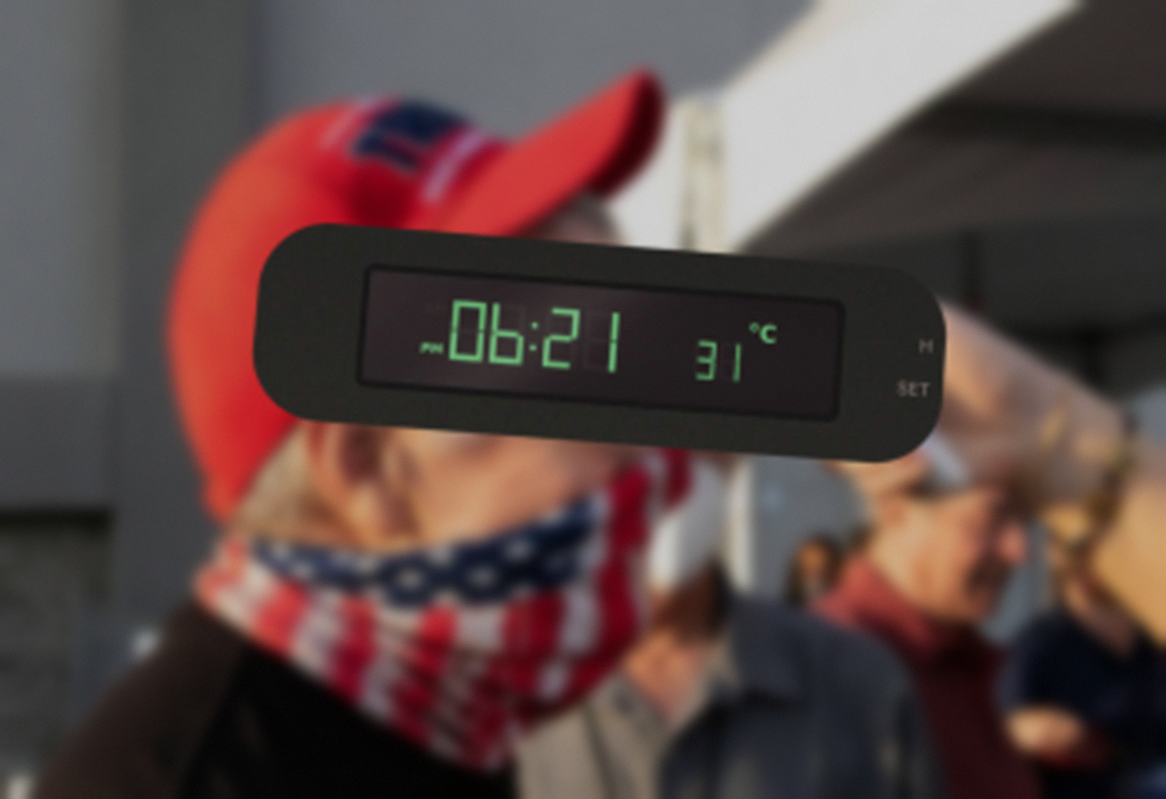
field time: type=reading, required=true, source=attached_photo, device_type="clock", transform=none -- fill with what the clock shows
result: 6:21
